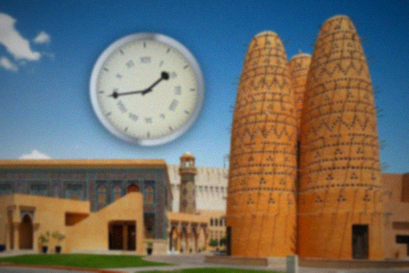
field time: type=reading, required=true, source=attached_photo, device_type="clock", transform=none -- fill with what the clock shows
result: 1:44
